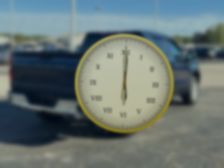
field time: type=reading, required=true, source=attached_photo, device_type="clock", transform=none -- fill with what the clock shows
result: 6:00
